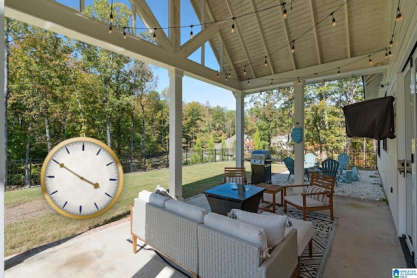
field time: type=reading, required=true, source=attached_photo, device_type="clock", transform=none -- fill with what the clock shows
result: 3:50
